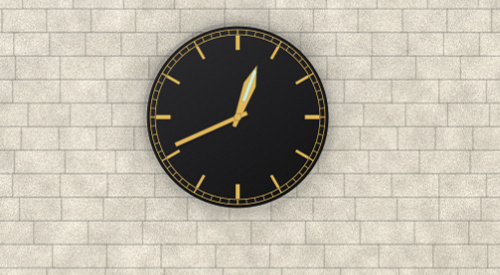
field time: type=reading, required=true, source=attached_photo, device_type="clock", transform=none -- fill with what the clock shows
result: 12:41
